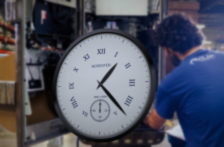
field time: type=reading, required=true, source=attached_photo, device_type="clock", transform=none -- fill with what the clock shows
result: 1:23
